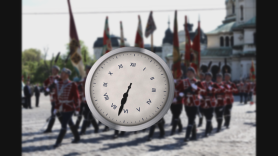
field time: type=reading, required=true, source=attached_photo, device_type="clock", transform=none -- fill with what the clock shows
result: 6:32
